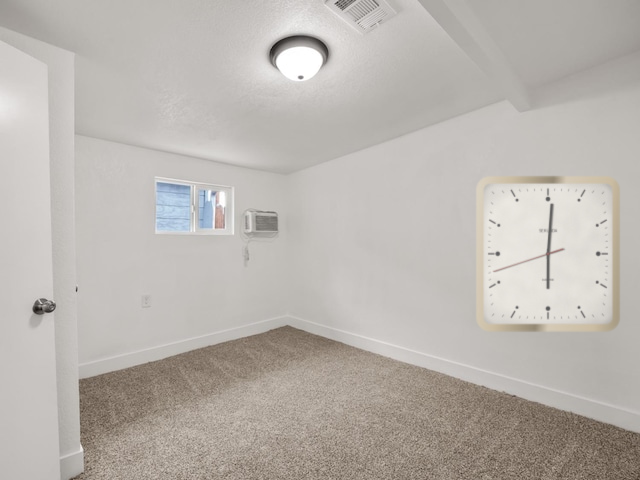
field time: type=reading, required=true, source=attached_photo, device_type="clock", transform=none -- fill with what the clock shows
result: 6:00:42
